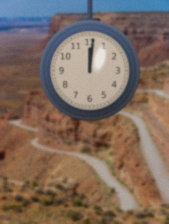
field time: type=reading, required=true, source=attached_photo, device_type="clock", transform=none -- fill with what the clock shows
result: 12:01
